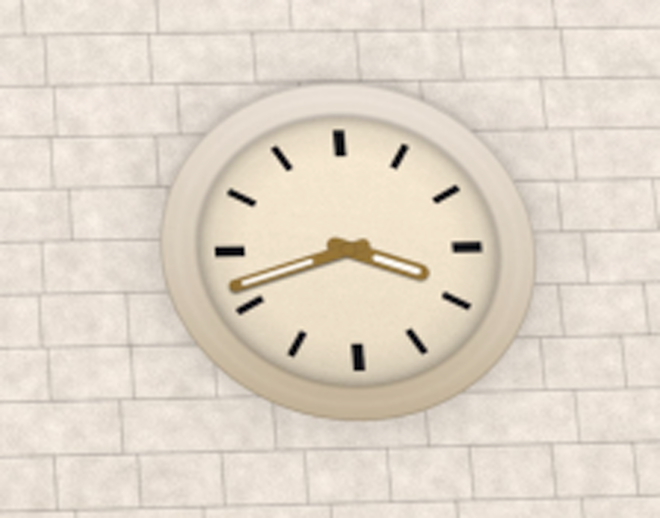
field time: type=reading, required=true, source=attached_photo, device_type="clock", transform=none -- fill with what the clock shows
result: 3:42
